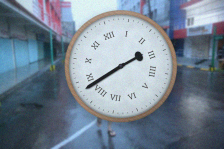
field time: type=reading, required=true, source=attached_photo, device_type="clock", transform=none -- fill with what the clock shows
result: 2:43
